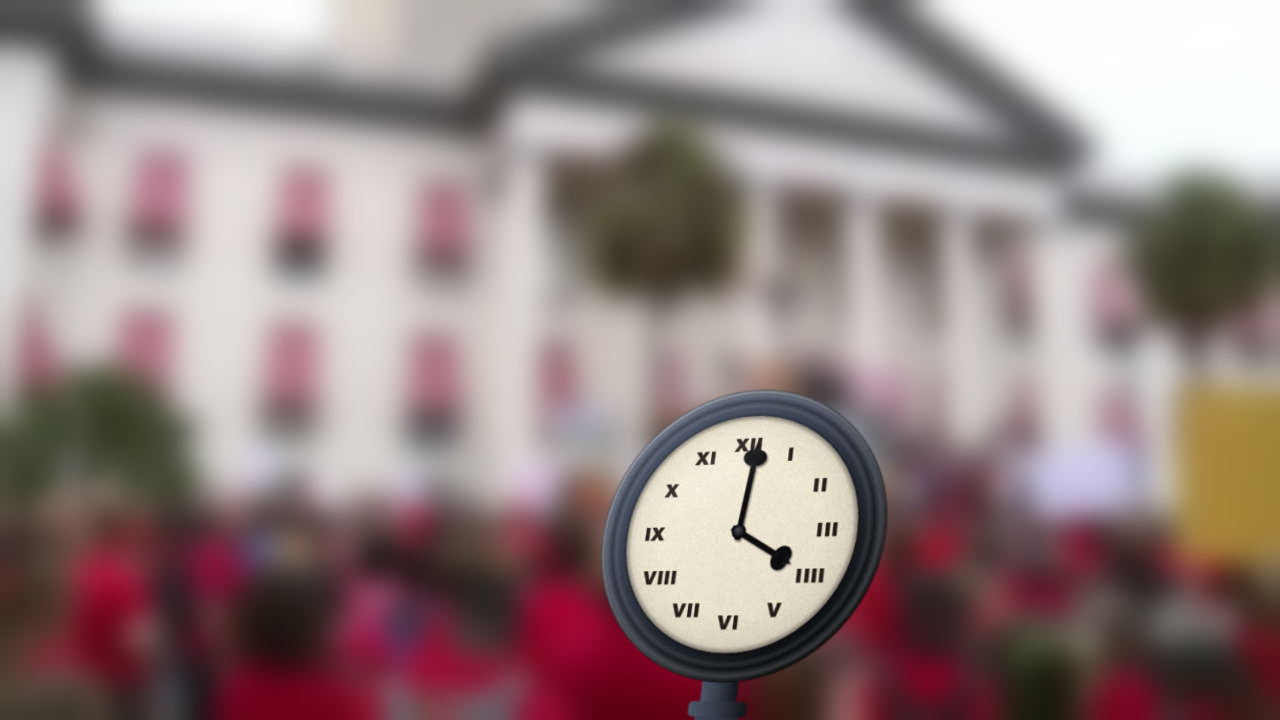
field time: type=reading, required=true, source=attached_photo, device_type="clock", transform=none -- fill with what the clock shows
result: 4:01
